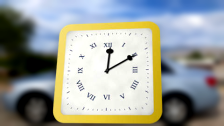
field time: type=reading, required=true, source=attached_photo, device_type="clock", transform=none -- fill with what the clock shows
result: 12:10
